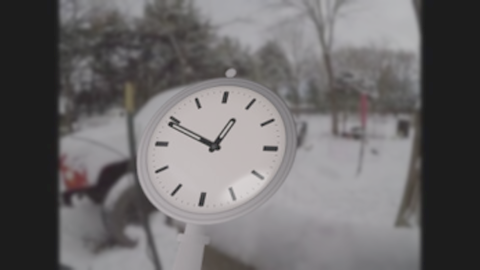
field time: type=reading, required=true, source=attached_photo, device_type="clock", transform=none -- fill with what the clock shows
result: 12:49
